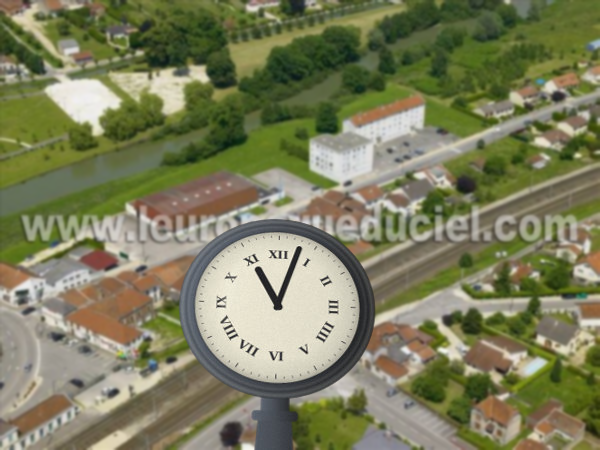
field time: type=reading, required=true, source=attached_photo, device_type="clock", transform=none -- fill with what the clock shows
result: 11:03
